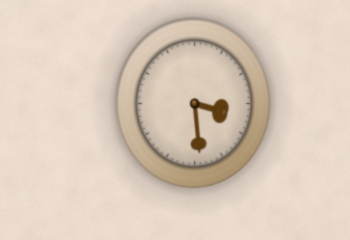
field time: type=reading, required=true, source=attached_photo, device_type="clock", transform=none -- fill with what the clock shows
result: 3:29
